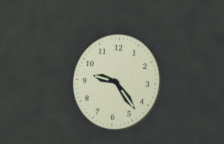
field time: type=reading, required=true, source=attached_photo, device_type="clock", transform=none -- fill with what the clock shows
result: 9:23
